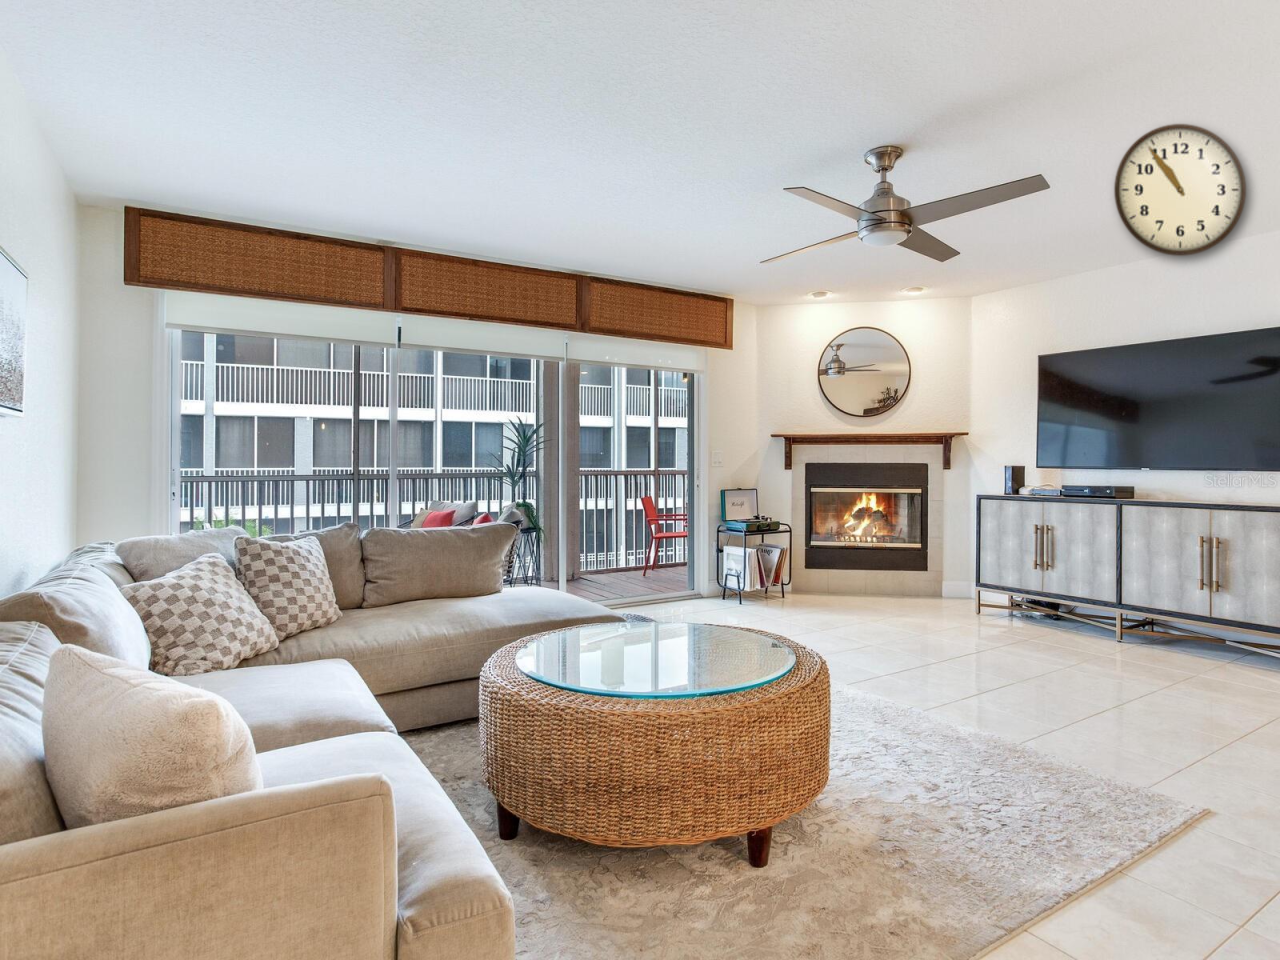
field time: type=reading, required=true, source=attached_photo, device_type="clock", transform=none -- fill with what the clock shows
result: 10:54
